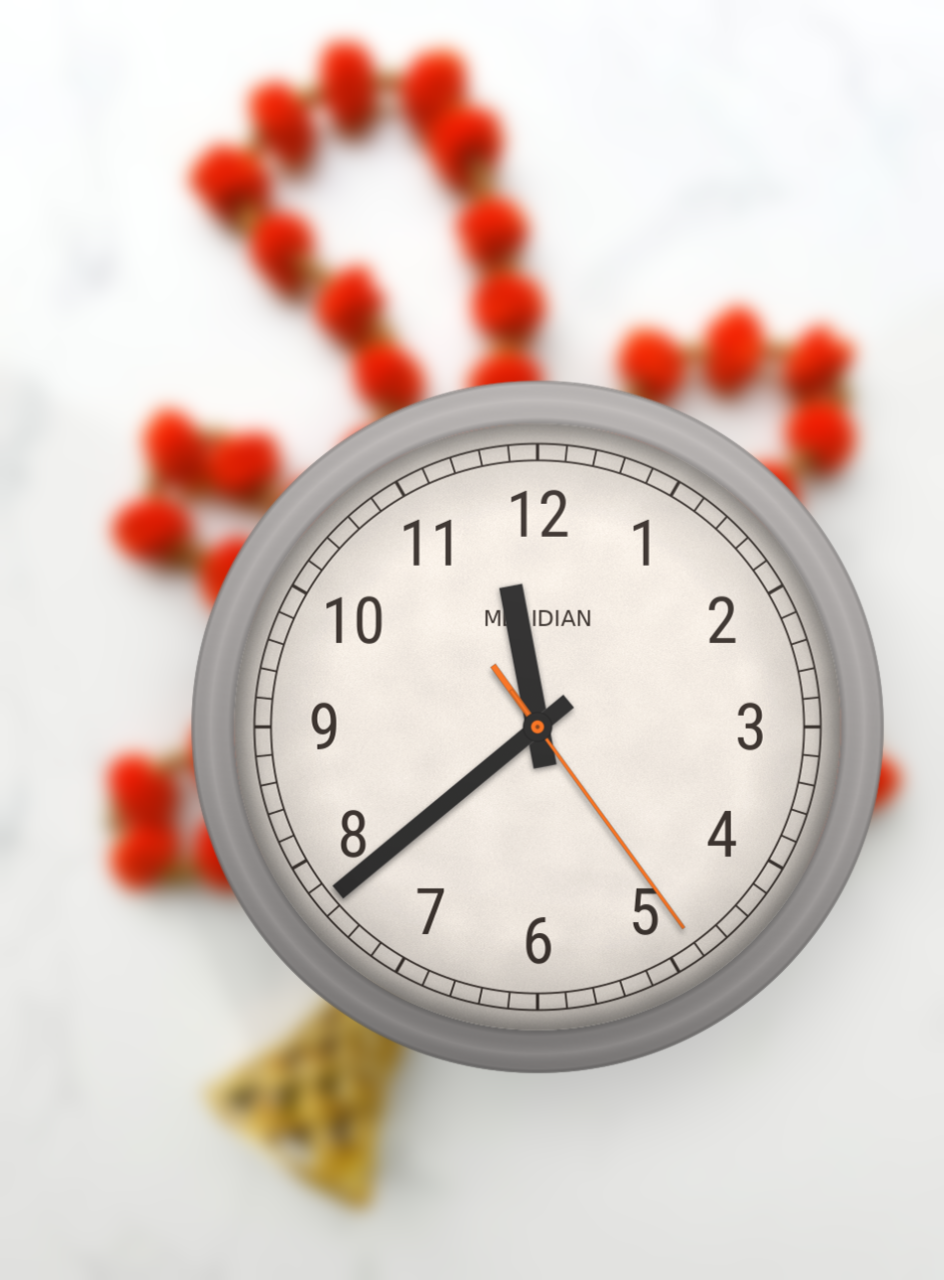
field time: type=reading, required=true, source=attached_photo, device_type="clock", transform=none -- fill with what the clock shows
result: 11:38:24
